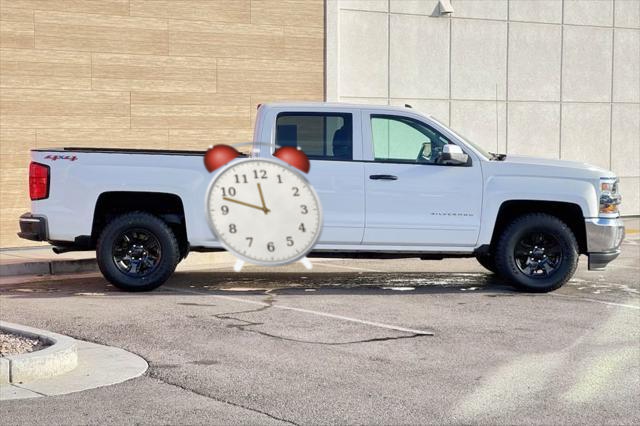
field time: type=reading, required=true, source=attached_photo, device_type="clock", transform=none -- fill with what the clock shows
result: 11:48
